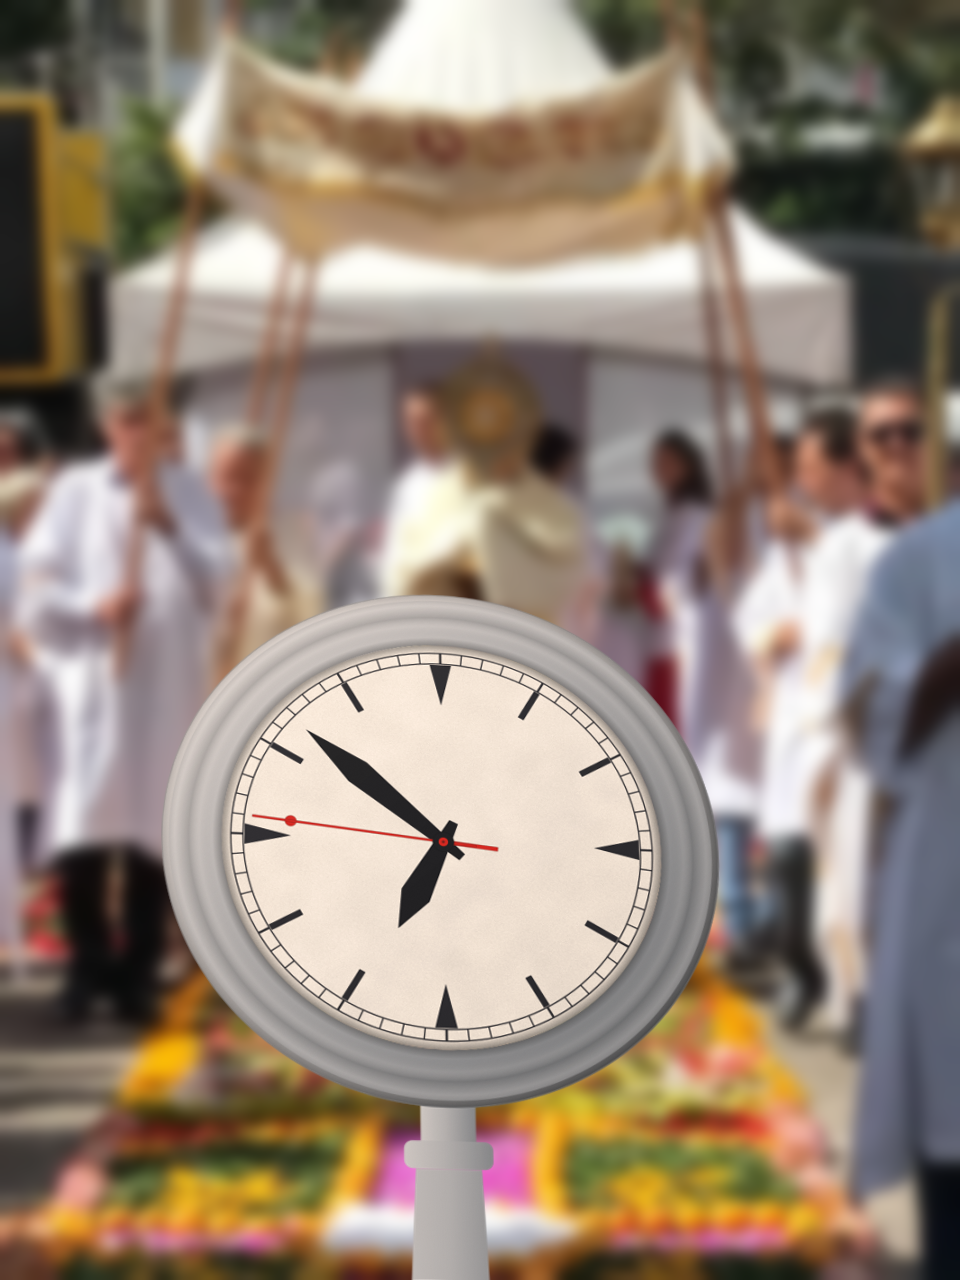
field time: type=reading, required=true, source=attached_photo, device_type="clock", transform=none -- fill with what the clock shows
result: 6:51:46
